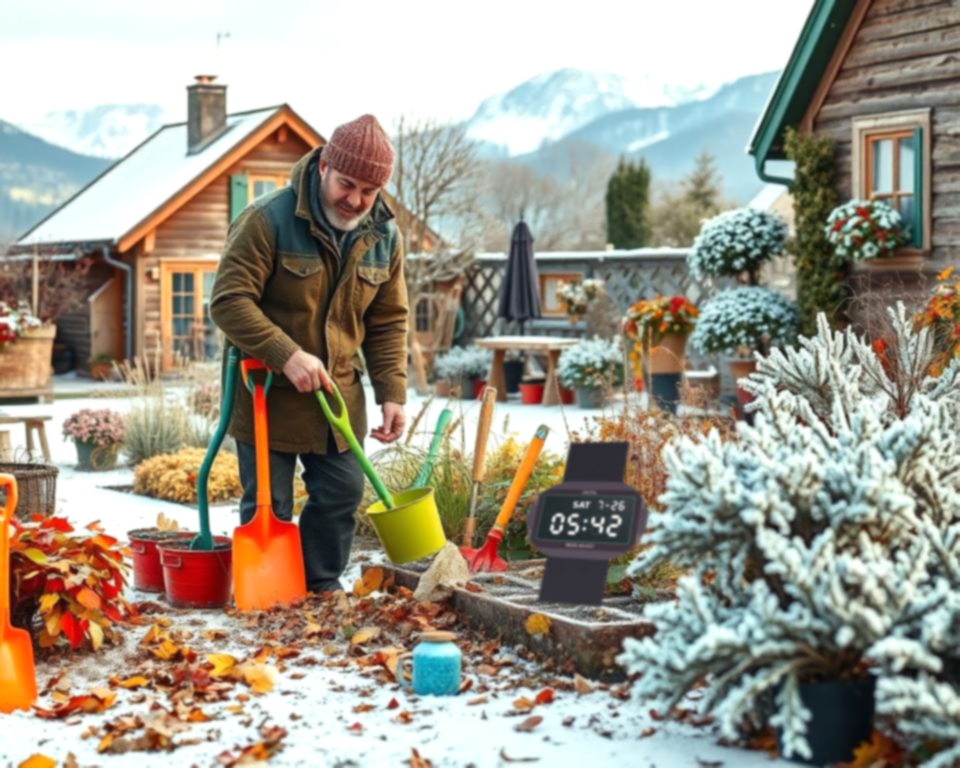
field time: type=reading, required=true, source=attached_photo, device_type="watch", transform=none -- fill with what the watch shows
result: 5:42
